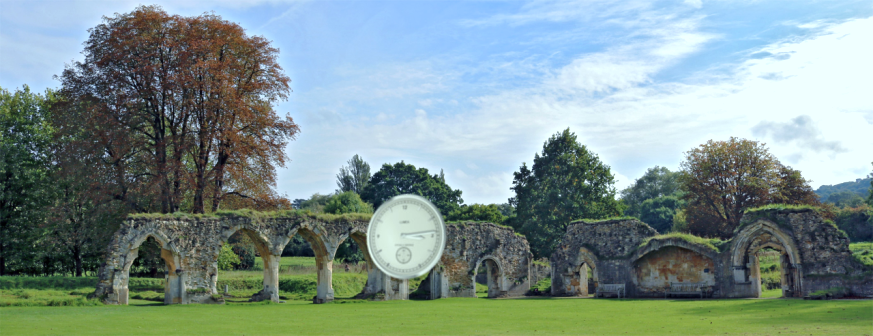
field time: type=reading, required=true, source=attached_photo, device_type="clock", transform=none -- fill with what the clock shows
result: 3:14
